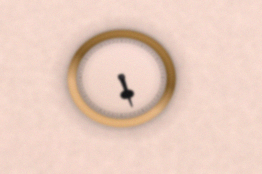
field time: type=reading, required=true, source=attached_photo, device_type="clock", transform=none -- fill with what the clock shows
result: 5:27
